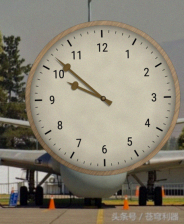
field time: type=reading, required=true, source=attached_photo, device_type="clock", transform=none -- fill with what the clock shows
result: 9:52
